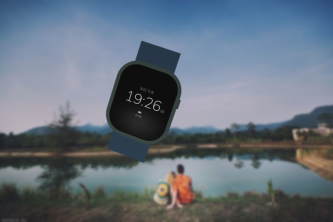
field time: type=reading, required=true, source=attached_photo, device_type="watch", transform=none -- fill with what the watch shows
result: 19:26
